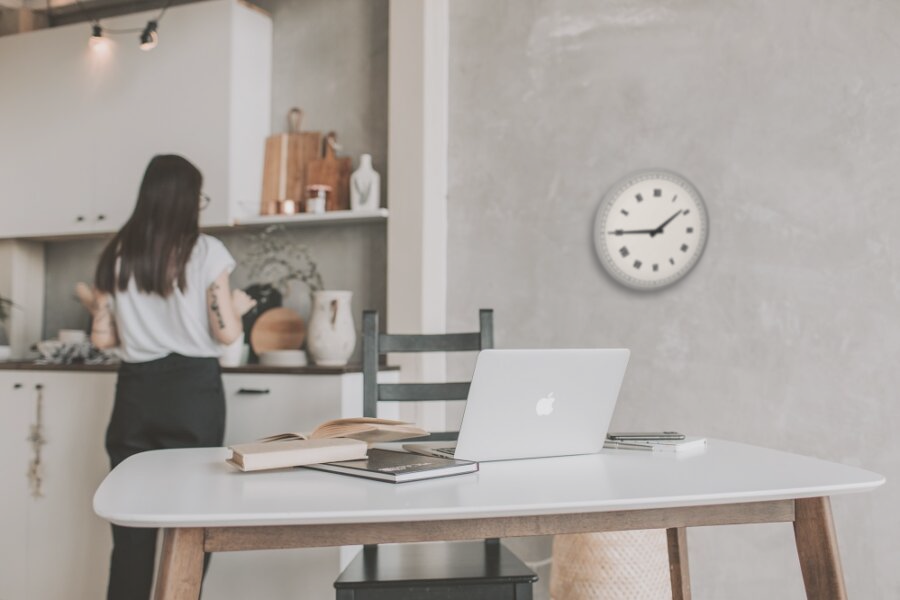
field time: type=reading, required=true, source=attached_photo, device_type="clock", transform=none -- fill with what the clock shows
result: 1:45
